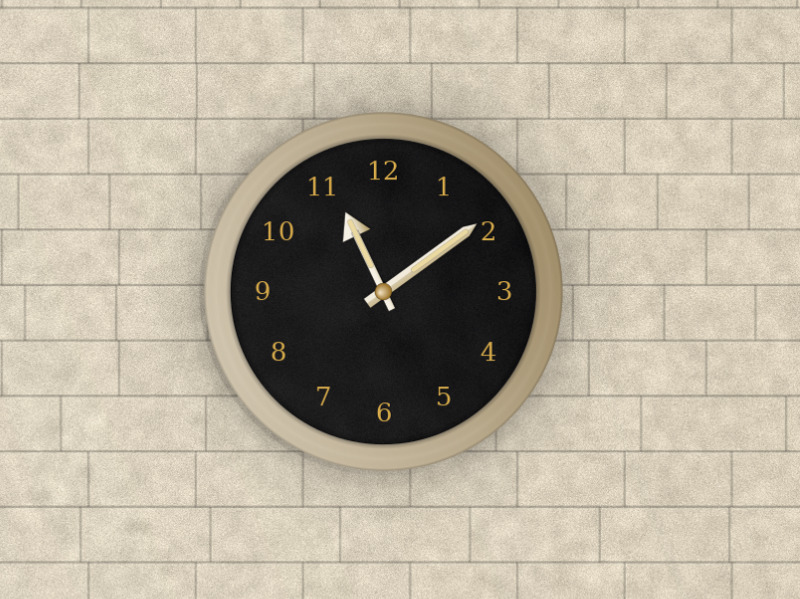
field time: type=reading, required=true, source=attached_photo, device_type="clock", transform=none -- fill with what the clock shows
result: 11:09
